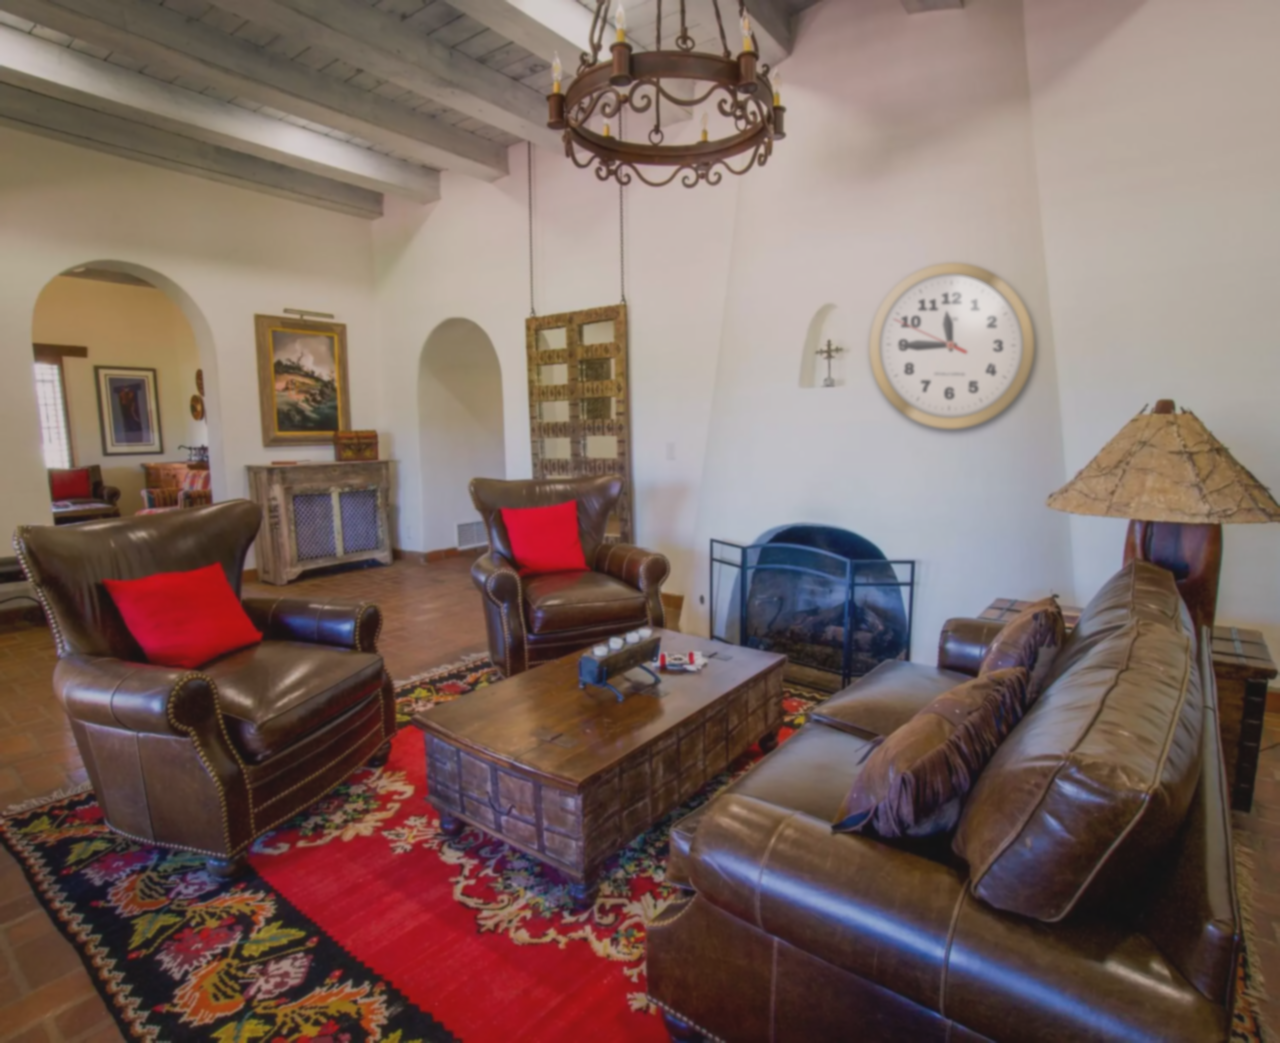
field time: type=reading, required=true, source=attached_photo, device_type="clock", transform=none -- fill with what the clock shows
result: 11:44:49
